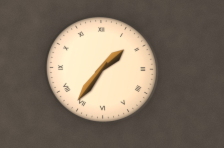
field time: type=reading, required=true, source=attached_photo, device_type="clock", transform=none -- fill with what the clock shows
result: 1:36
